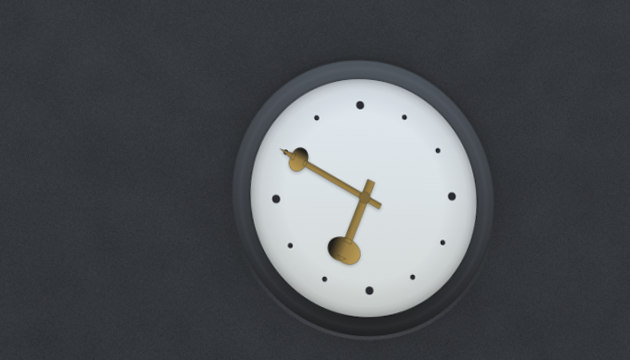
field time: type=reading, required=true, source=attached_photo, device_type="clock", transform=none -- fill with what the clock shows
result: 6:50
